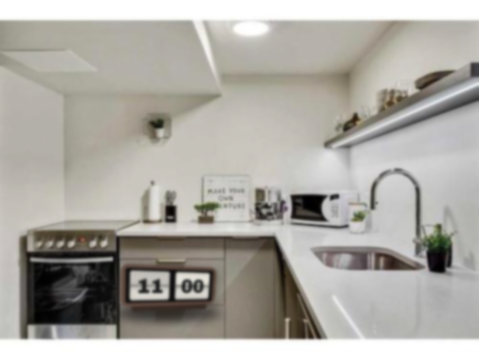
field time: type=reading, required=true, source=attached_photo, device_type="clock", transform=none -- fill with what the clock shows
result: 11:00
